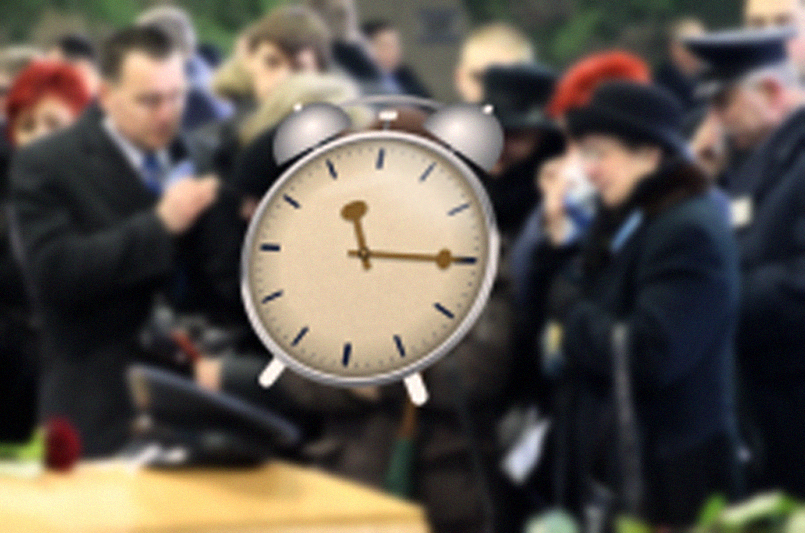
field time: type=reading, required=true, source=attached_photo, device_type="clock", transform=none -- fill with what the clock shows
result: 11:15
